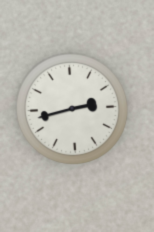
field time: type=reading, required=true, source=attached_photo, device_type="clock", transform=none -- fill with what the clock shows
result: 2:43
